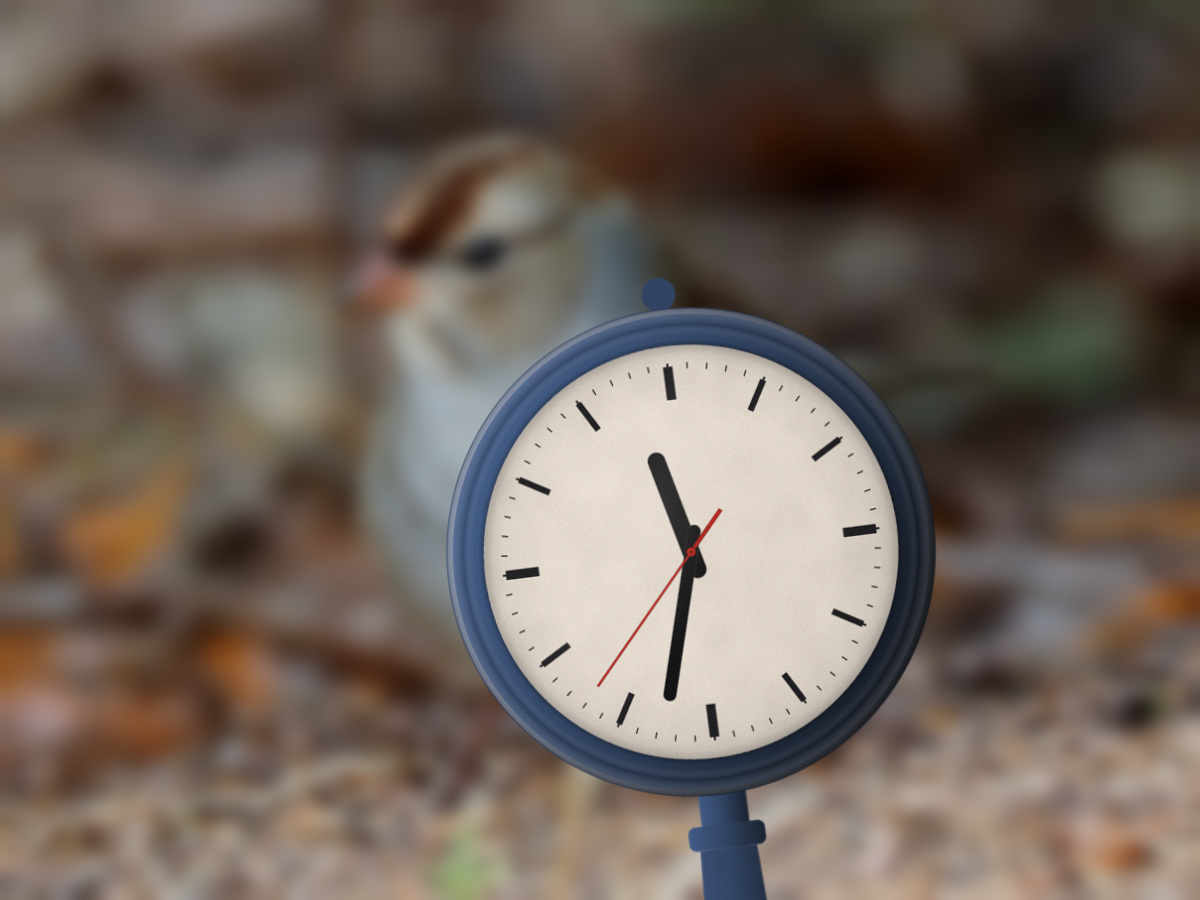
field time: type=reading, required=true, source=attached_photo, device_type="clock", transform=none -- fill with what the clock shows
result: 11:32:37
